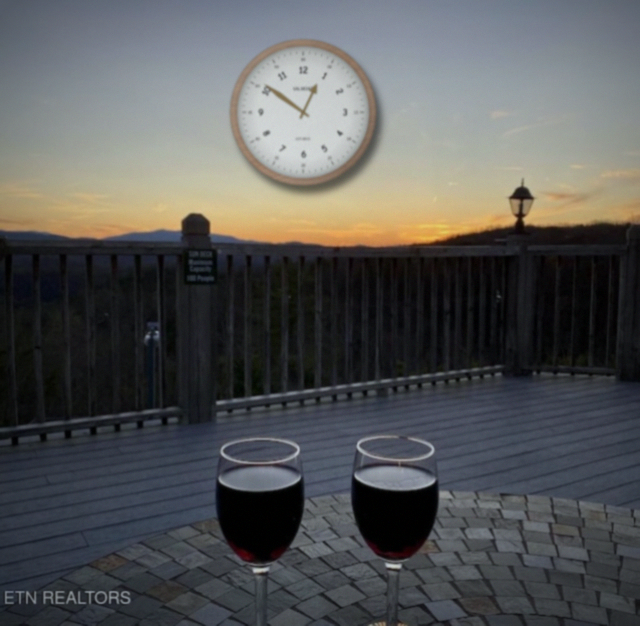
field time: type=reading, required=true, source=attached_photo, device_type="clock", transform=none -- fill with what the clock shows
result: 12:51
